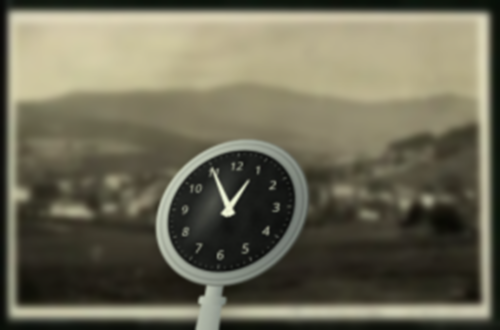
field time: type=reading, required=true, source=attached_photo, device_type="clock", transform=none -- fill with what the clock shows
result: 12:55
